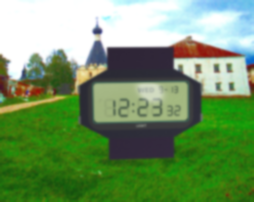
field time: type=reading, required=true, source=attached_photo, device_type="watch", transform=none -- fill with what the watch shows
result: 12:23
